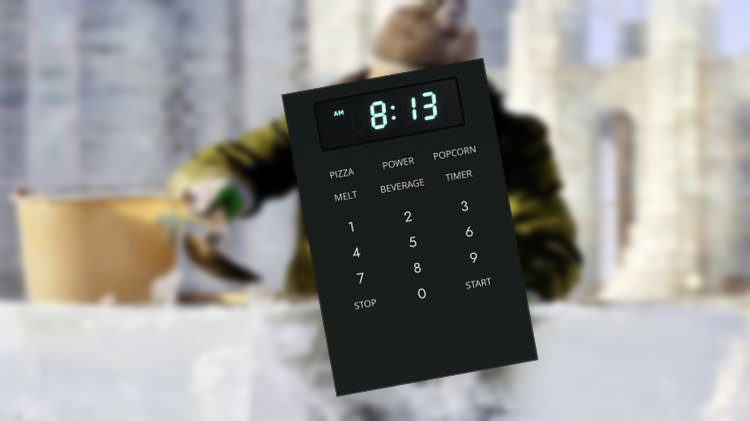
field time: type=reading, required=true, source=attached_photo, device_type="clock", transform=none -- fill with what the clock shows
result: 8:13
